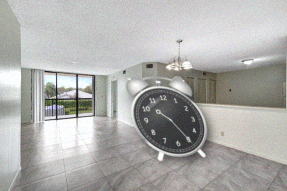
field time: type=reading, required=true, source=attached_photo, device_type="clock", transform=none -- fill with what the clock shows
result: 10:25
